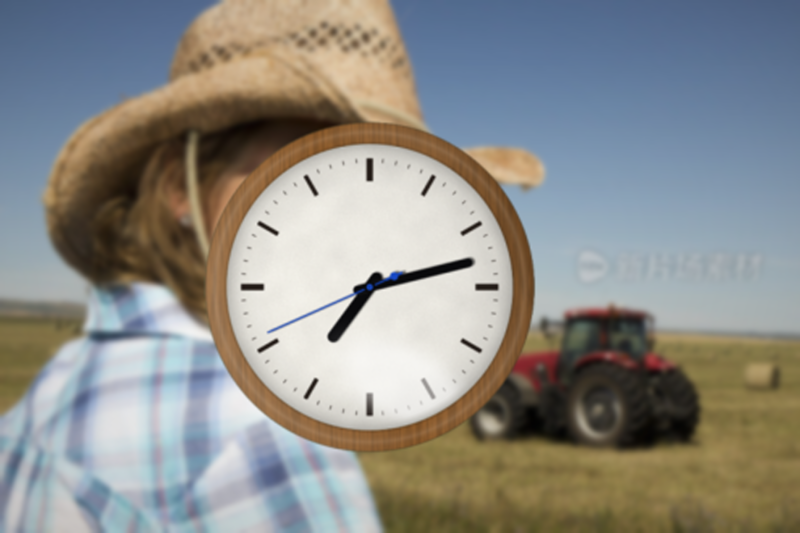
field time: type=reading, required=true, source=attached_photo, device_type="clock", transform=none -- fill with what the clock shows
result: 7:12:41
